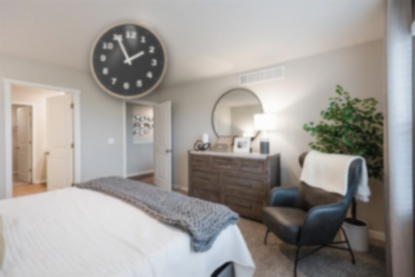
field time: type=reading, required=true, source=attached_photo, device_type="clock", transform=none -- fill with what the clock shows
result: 1:55
